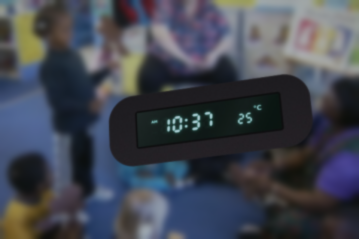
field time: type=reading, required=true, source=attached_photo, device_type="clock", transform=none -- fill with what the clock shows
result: 10:37
